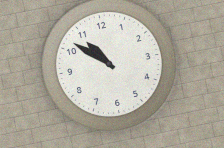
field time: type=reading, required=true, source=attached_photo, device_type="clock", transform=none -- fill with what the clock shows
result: 10:52
